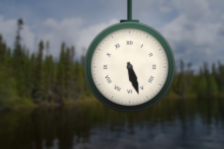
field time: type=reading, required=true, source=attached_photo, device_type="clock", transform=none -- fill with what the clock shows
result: 5:27
